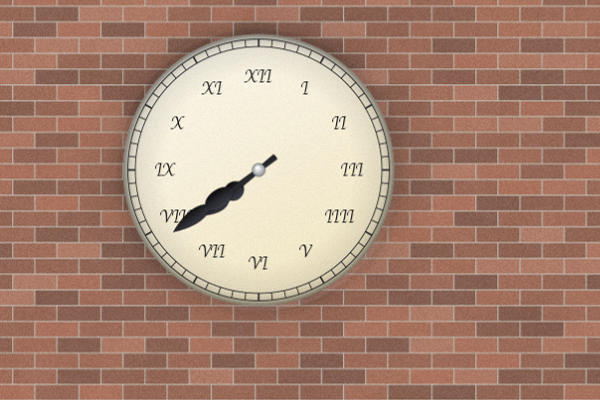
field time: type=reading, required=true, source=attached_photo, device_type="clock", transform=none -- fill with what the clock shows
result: 7:39
